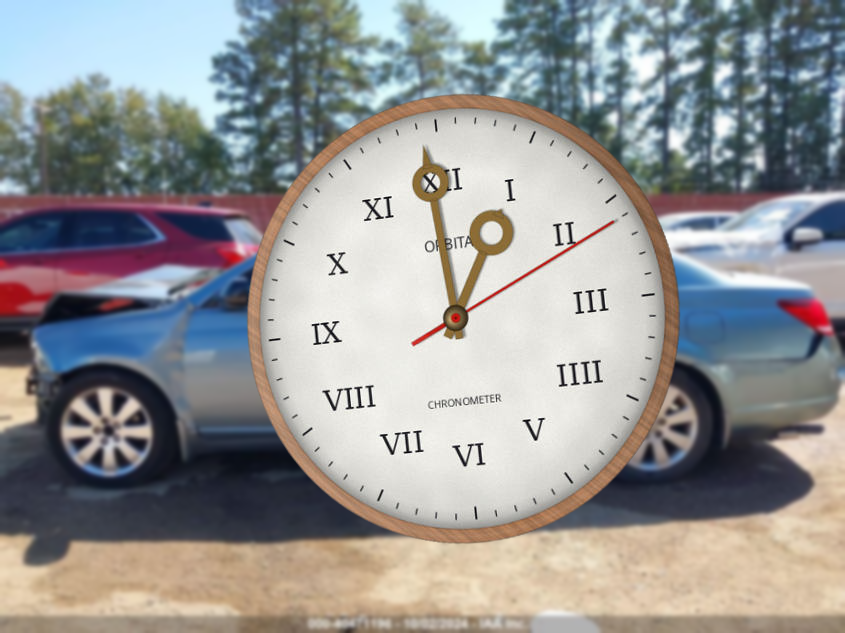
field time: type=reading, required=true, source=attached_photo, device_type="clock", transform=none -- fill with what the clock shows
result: 12:59:11
